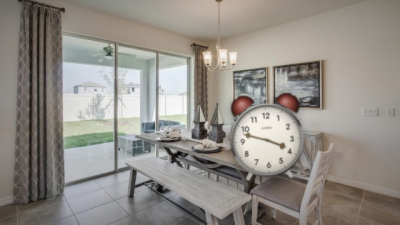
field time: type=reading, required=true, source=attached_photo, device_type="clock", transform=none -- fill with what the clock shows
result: 3:48
